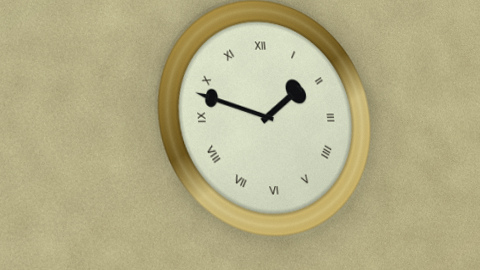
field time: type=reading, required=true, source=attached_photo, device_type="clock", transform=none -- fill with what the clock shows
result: 1:48
